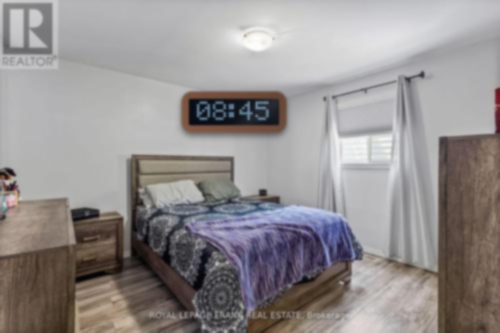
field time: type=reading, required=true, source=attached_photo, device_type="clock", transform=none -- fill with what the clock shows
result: 8:45
